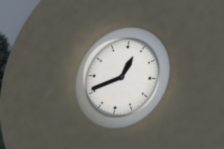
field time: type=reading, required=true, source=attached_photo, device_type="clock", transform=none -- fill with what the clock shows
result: 12:41
